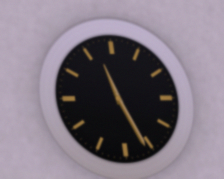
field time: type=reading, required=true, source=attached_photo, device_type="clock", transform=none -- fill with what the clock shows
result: 11:26
